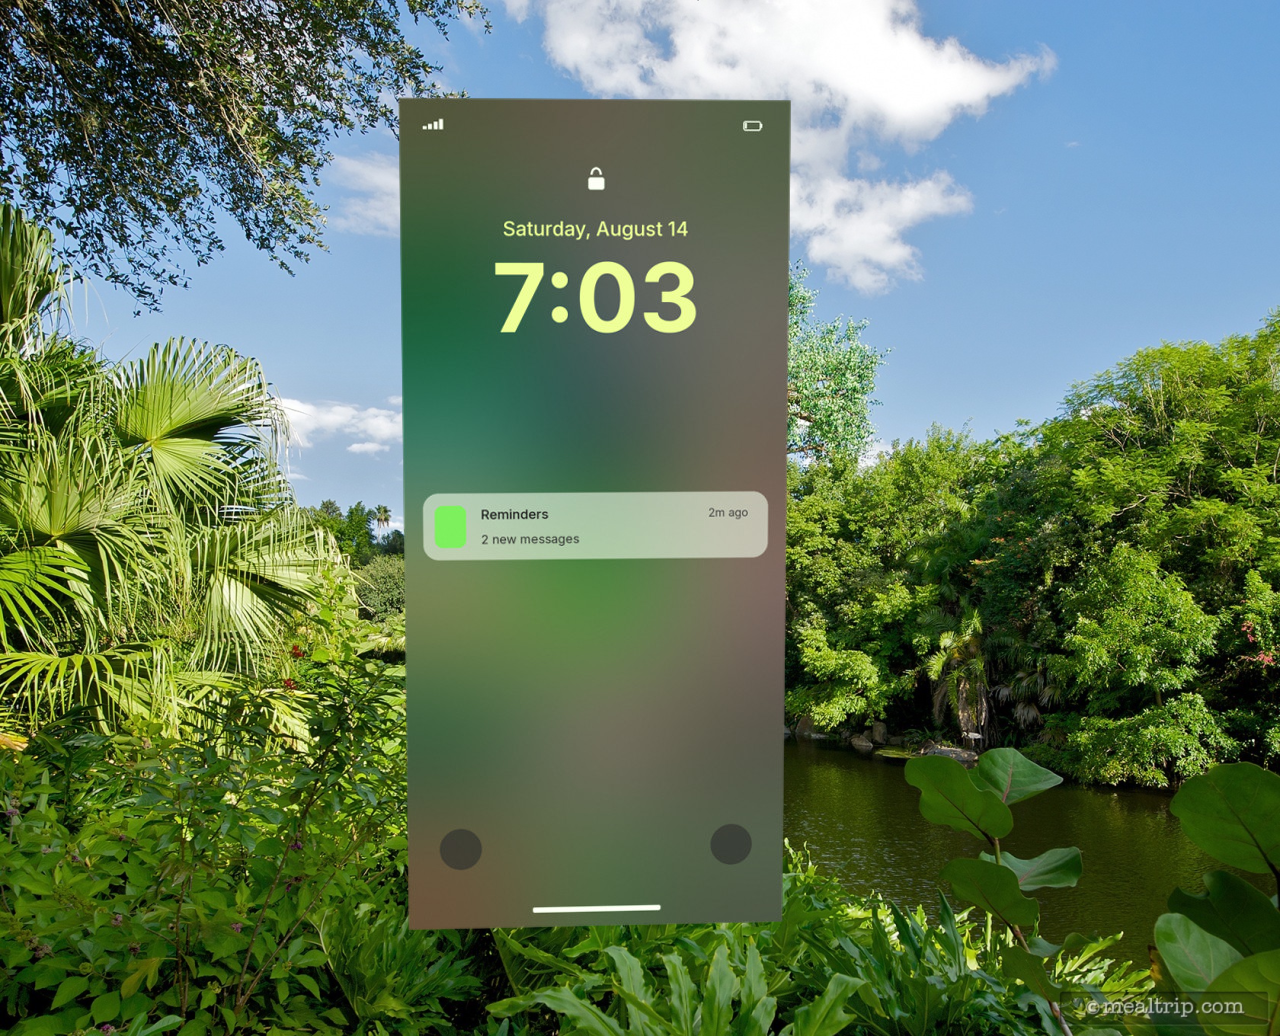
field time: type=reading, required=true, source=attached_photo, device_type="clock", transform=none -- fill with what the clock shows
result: 7:03
